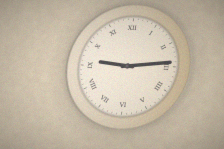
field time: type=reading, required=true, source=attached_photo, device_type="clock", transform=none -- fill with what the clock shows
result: 9:14
